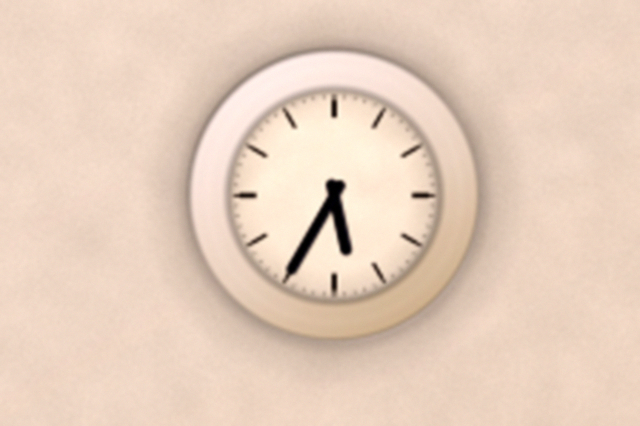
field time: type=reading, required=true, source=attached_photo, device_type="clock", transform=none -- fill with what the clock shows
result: 5:35
